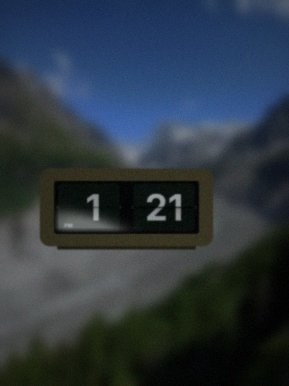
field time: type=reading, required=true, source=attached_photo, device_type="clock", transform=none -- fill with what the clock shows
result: 1:21
